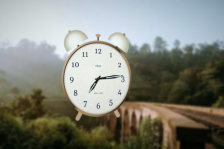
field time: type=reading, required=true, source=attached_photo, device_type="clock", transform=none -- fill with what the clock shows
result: 7:14
